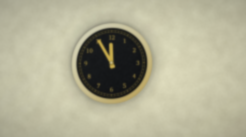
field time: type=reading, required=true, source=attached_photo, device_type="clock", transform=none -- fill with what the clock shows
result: 11:55
